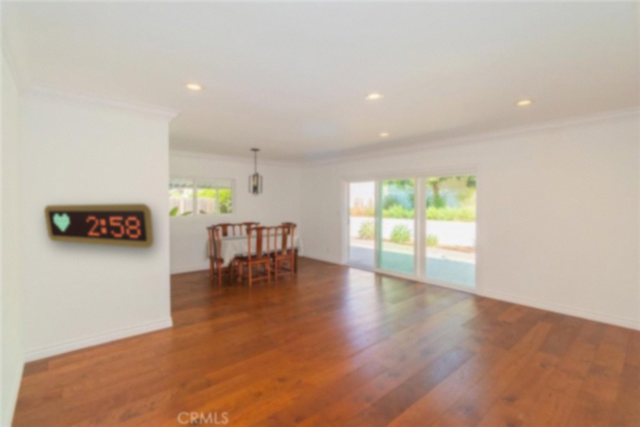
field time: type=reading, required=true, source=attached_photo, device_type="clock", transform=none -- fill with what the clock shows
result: 2:58
